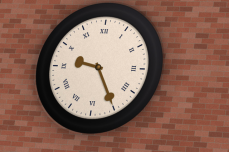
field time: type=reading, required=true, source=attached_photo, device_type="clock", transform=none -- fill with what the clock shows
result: 9:25
